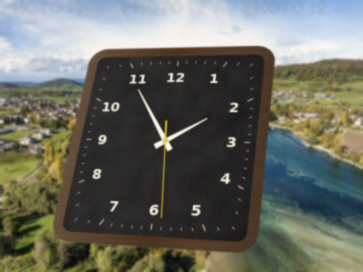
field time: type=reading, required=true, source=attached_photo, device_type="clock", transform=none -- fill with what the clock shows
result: 1:54:29
